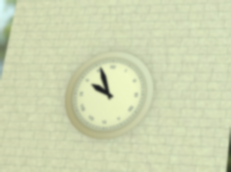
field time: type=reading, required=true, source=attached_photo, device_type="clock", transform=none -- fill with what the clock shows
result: 9:56
